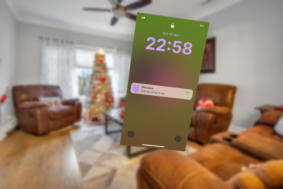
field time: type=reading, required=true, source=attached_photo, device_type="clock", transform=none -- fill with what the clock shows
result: 22:58
